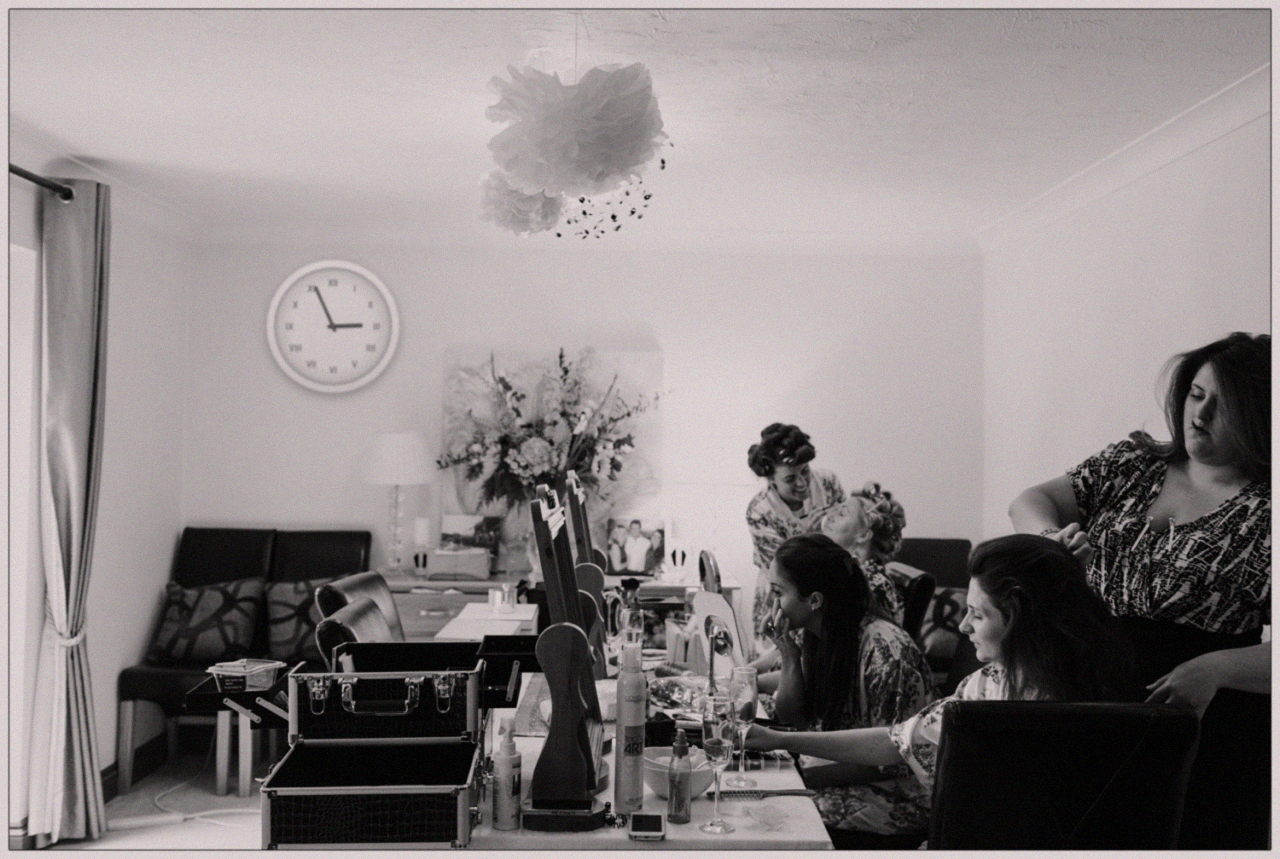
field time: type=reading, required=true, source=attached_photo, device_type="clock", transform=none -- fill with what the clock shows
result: 2:56
